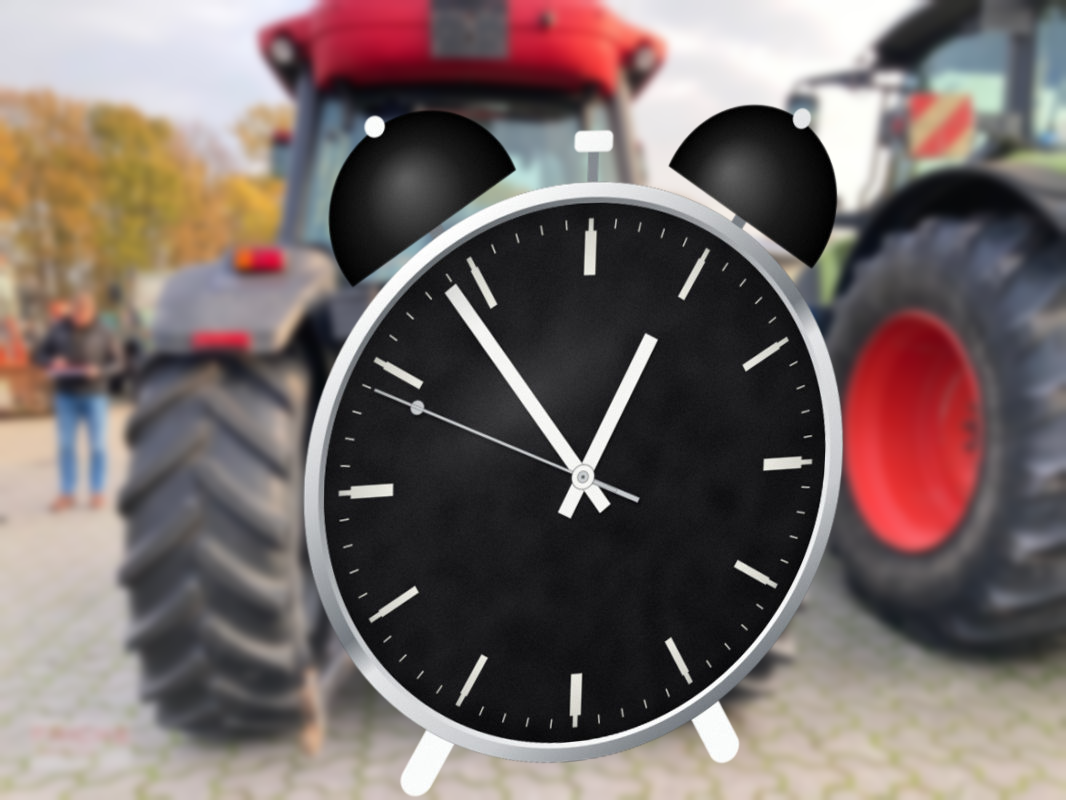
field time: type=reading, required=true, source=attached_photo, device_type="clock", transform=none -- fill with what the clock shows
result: 12:53:49
